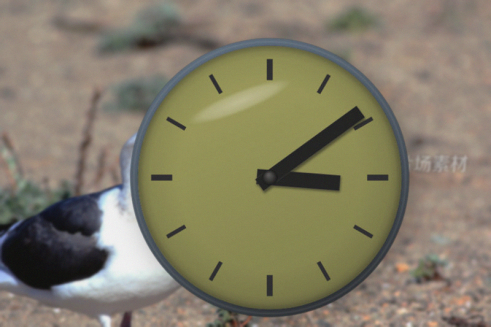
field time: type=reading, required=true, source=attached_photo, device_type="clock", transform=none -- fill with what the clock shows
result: 3:09
